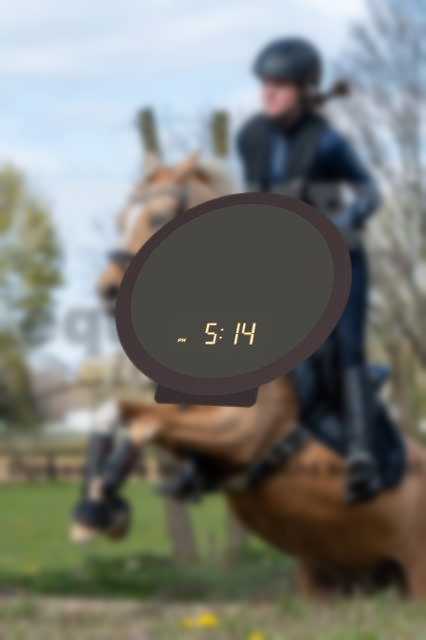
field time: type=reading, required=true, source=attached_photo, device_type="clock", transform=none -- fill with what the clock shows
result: 5:14
